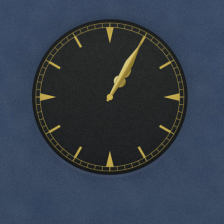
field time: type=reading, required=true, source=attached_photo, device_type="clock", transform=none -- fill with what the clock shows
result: 1:05
